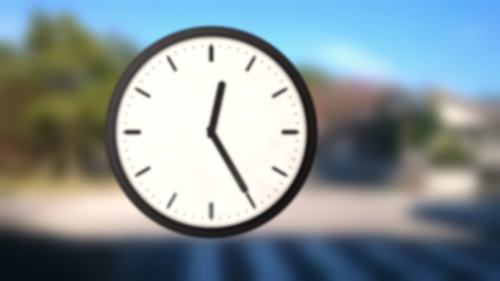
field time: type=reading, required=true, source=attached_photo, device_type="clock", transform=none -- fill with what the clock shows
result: 12:25
